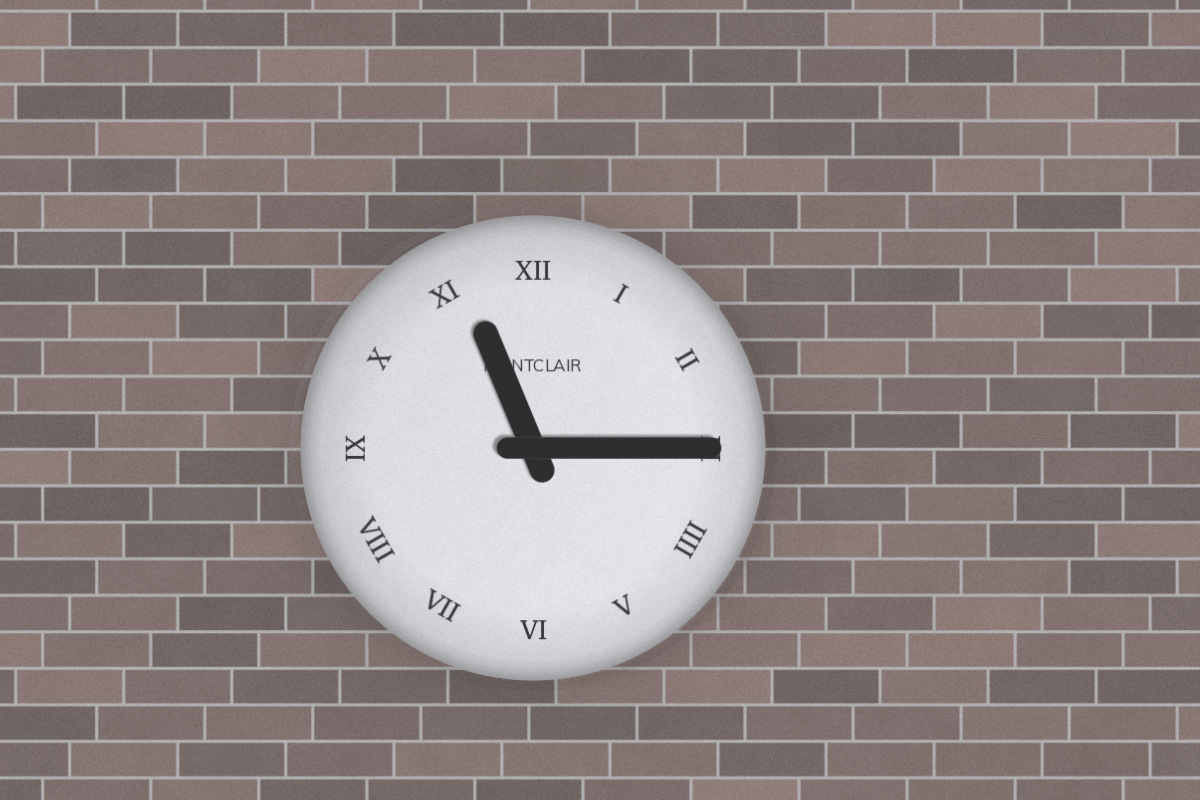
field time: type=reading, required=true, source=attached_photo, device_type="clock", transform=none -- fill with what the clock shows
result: 11:15
